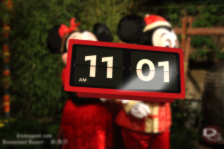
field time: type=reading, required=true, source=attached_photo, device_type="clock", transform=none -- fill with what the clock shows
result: 11:01
